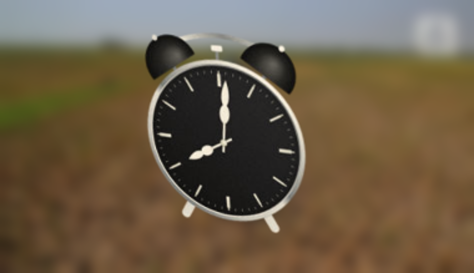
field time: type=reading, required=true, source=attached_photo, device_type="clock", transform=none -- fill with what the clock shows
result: 8:01
